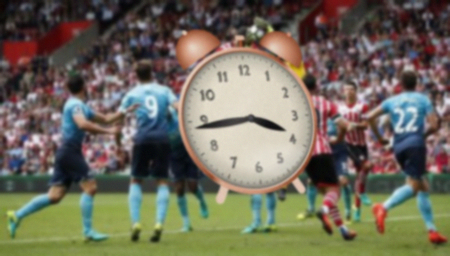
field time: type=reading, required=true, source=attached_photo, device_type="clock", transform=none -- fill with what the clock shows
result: 3:44
